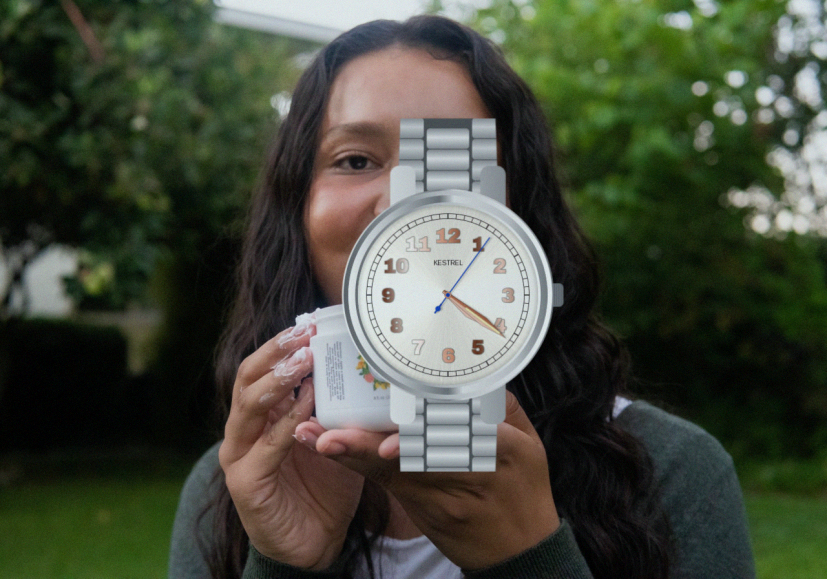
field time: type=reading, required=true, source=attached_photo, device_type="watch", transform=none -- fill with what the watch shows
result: 4:21:06
